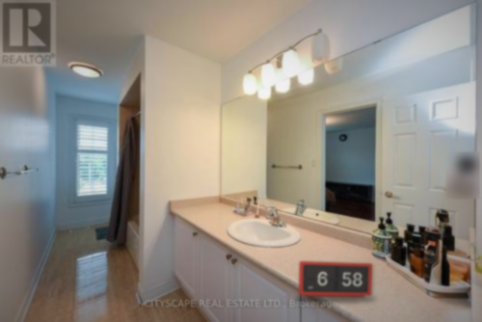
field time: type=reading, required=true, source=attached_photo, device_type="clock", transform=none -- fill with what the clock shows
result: 6:58
